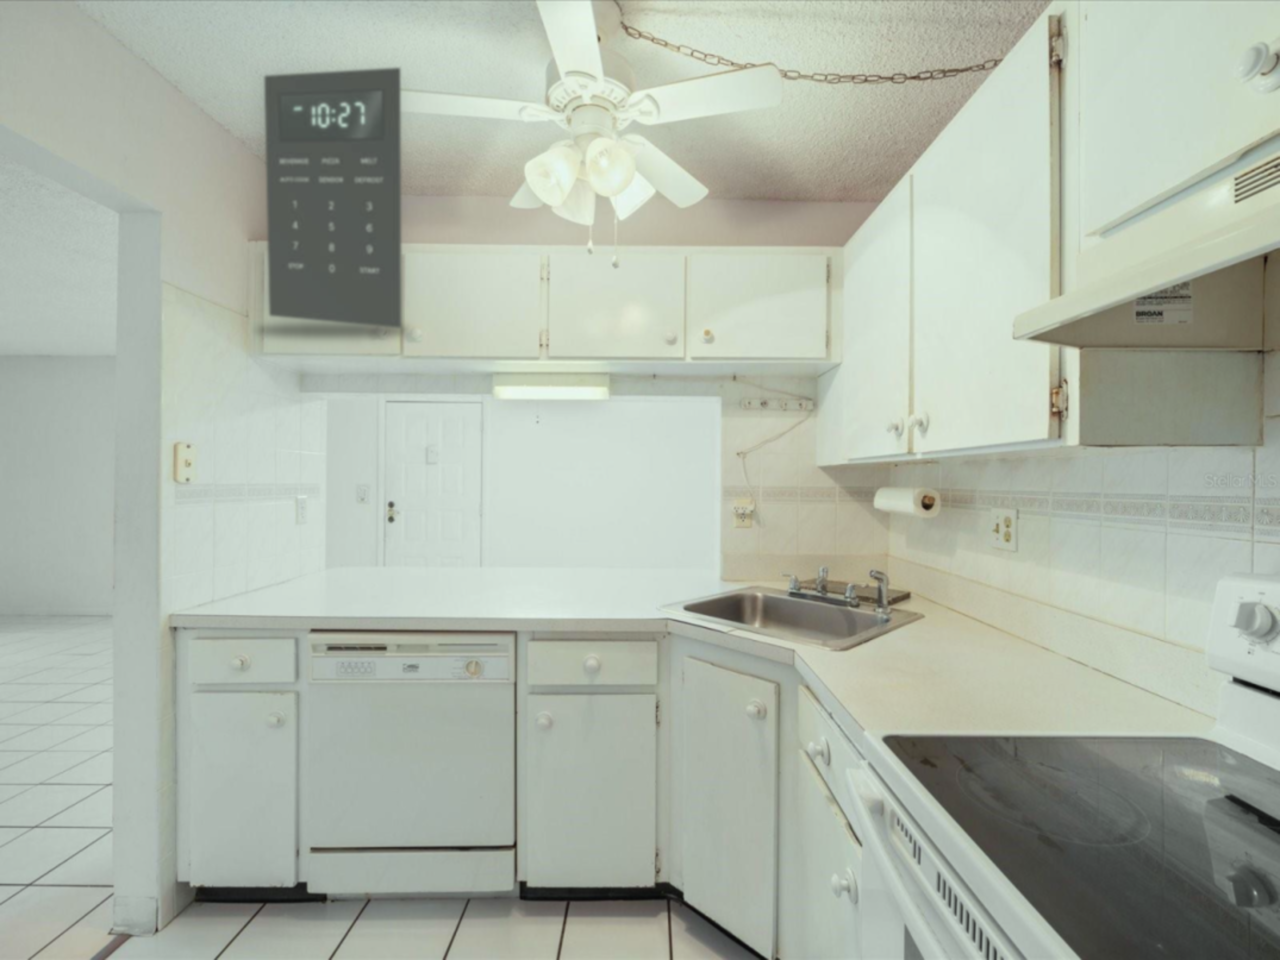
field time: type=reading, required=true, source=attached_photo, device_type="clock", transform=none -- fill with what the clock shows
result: 10:27
